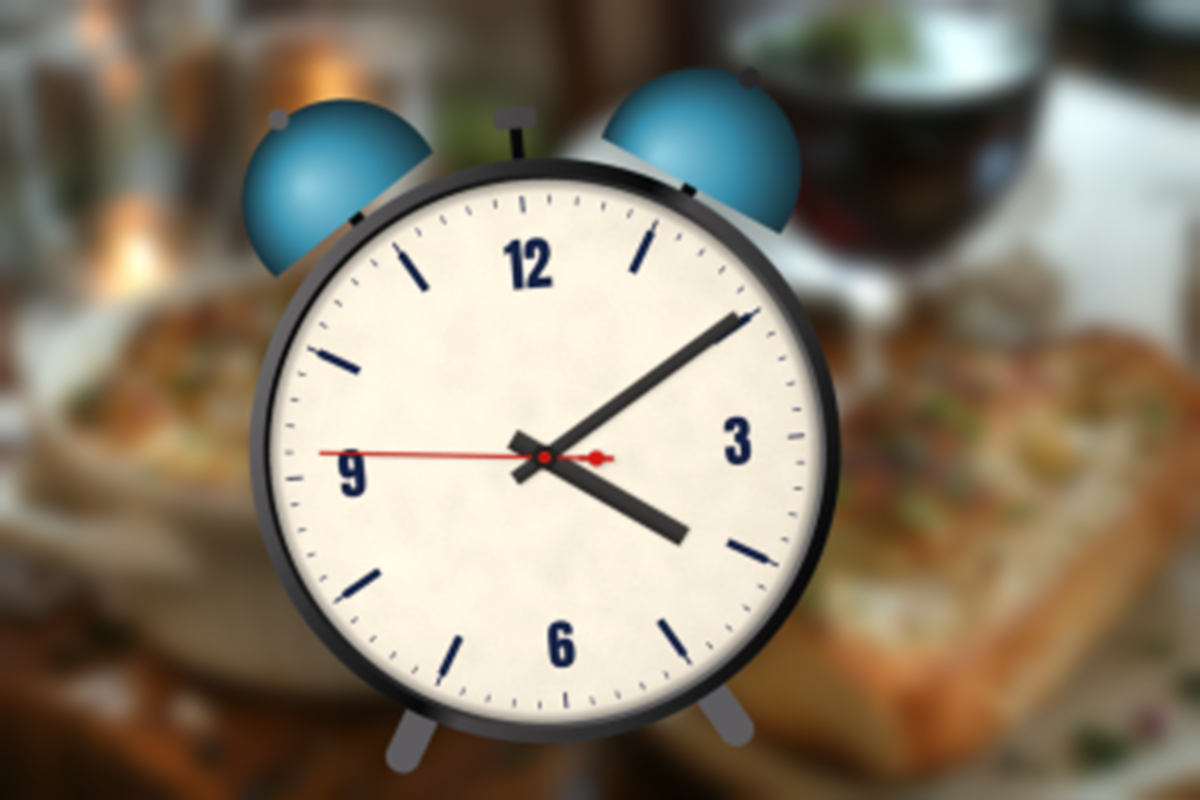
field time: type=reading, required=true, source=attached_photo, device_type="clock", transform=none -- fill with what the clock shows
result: 4:09:46
